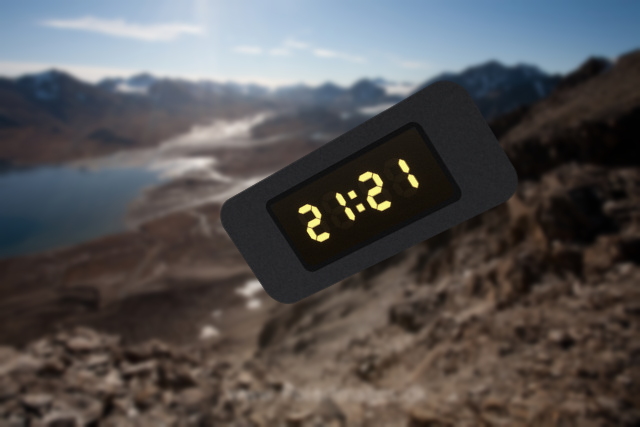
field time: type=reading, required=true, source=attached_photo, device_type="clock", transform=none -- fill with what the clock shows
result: 21:21
